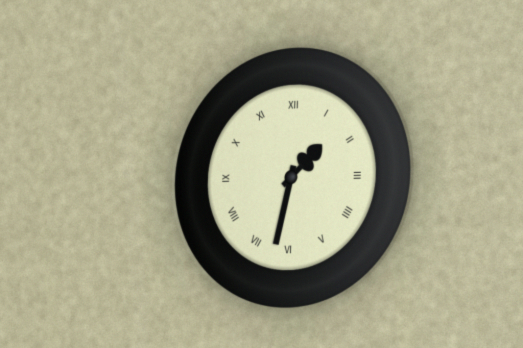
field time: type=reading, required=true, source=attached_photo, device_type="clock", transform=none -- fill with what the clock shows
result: 1:32
